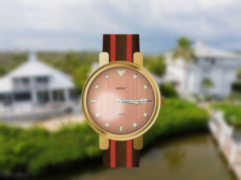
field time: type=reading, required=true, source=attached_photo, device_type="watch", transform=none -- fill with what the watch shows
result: 3:15
